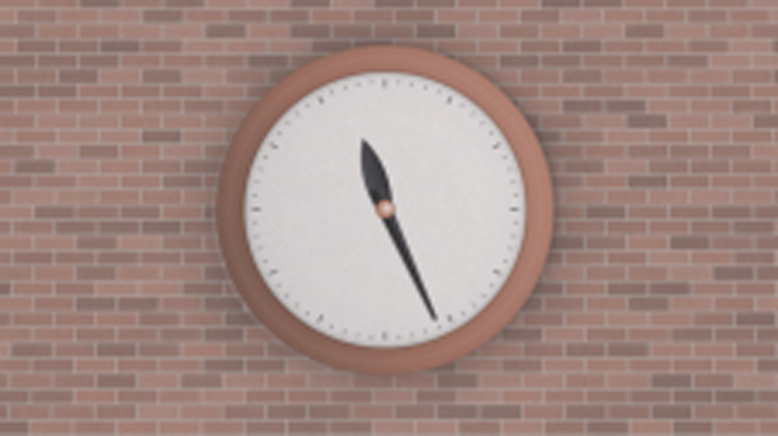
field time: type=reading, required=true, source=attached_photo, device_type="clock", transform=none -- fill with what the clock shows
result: 11:26
